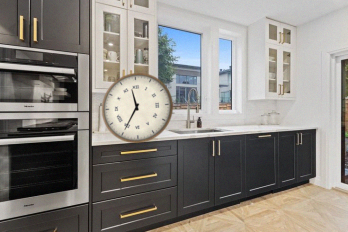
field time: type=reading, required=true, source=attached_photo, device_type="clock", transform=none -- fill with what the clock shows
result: 11:35
